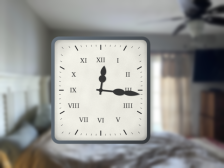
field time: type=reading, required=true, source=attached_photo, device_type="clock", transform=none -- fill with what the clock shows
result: 12:16
